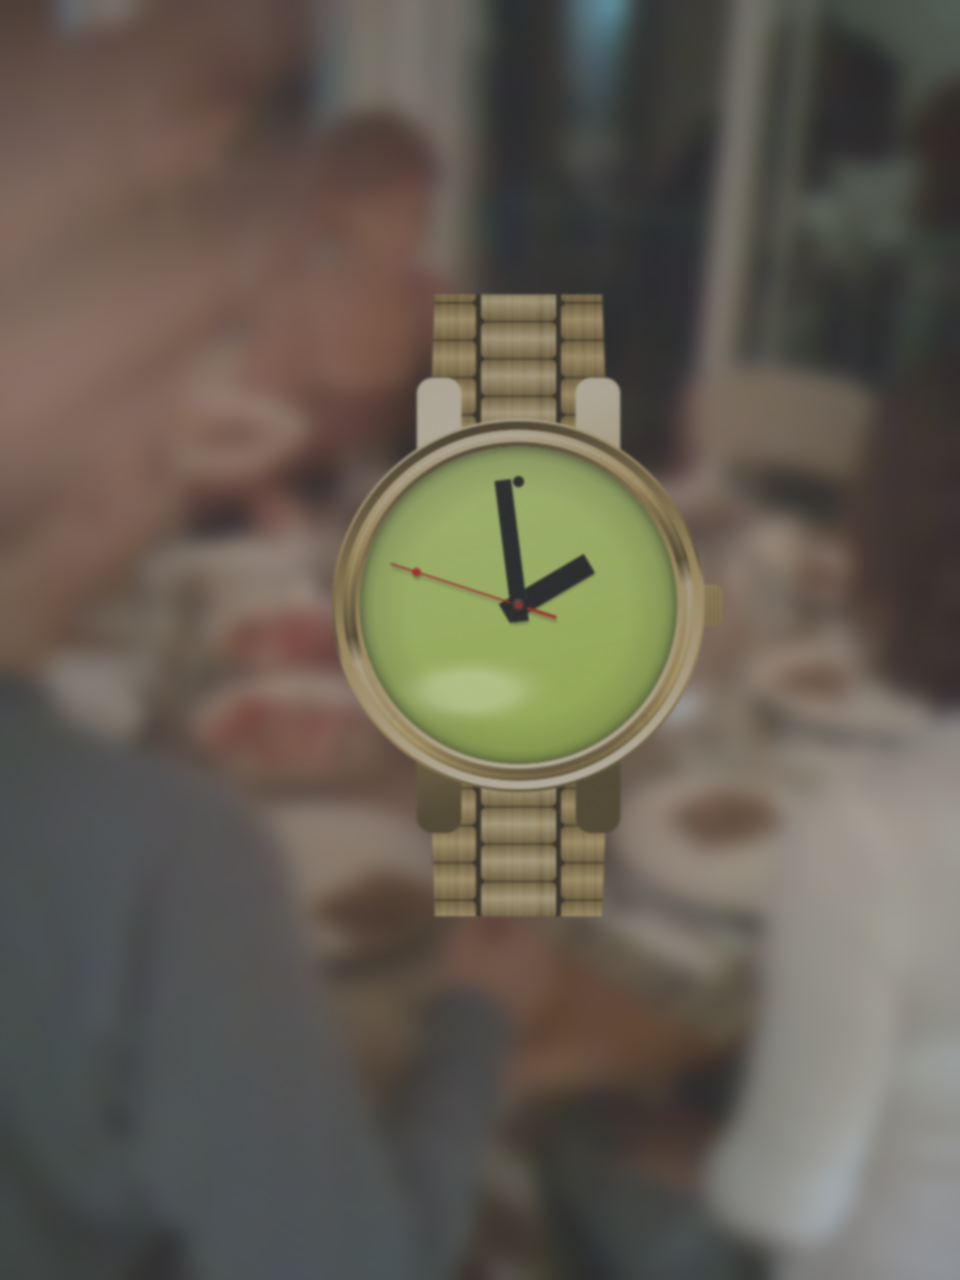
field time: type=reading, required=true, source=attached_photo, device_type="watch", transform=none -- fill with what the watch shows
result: 1:58:48
